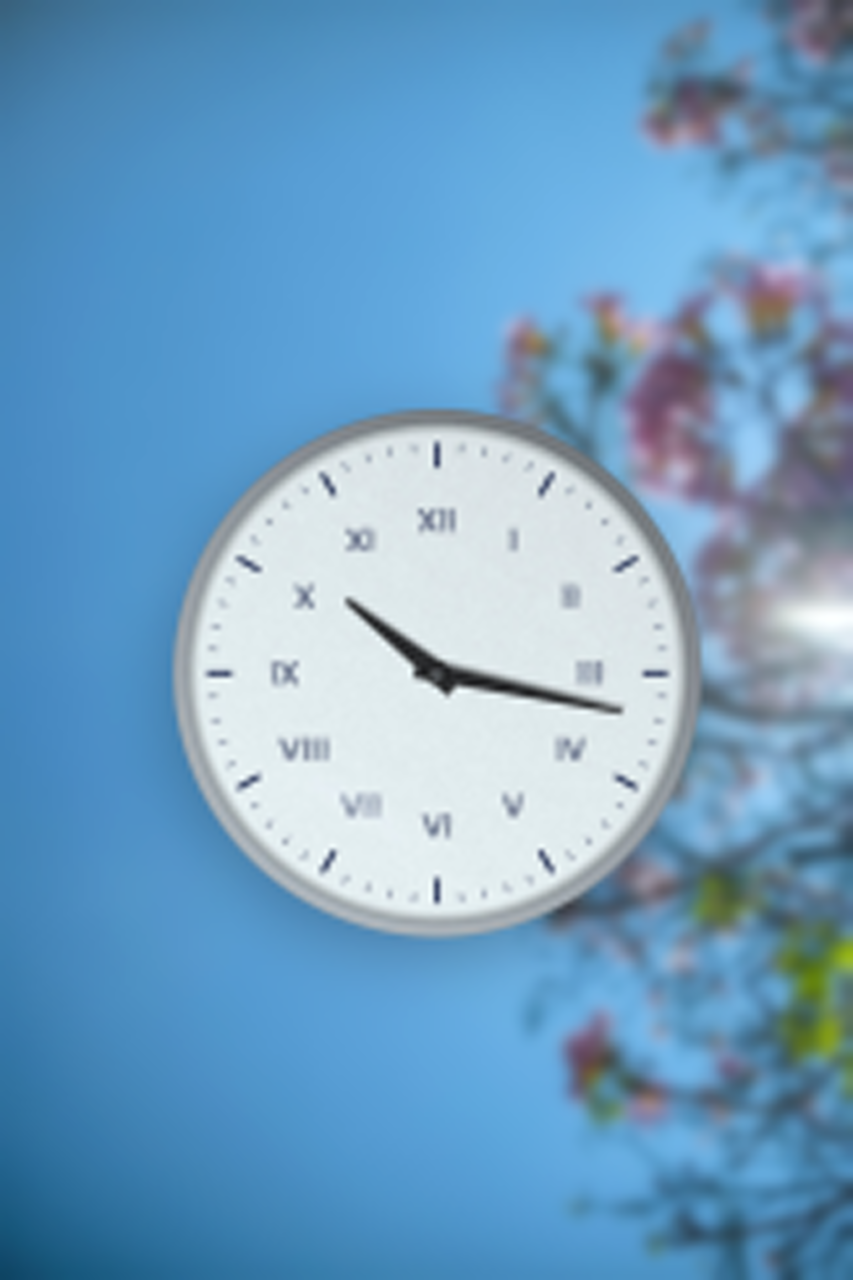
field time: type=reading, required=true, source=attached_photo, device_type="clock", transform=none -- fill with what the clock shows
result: 10:17
